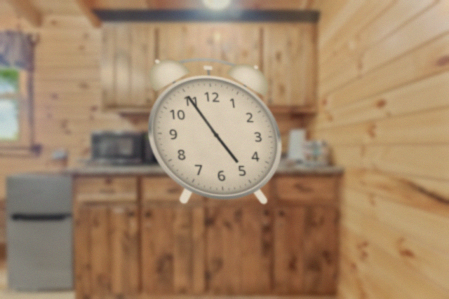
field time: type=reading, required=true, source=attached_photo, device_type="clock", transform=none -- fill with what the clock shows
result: 4:55
